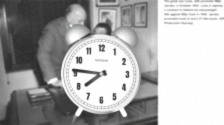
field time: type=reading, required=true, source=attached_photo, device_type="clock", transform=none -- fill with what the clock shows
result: 7:46
